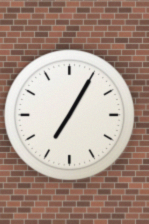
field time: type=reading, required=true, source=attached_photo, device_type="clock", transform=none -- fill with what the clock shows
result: 7:05
